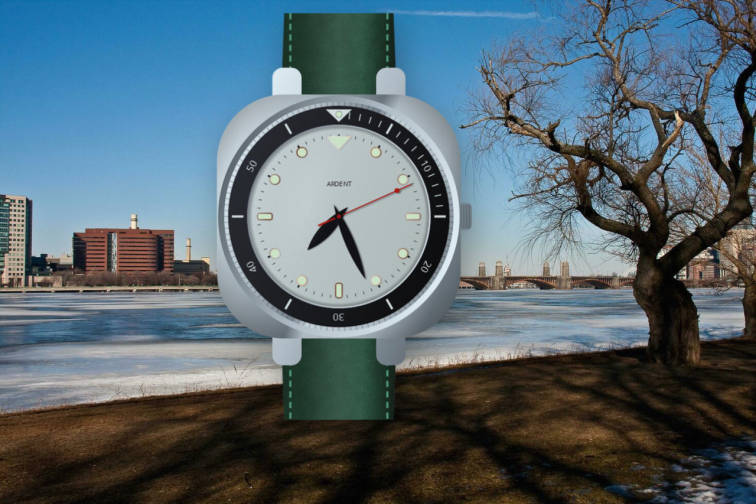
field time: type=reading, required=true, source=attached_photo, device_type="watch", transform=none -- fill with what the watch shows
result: 7:26:11
